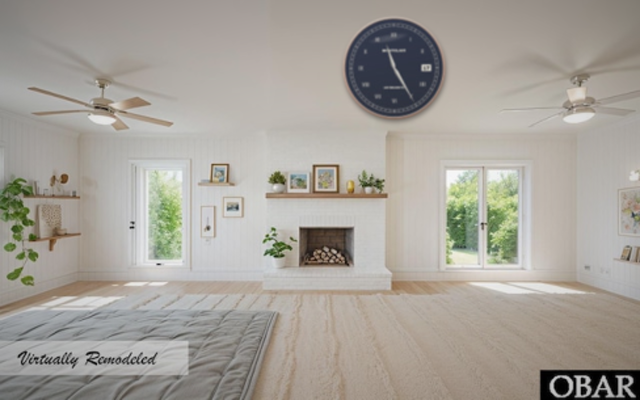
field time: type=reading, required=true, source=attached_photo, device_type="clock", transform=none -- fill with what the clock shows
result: 11:25
